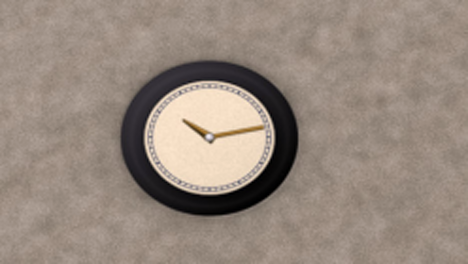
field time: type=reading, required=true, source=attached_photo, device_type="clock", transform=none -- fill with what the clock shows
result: 10:13
